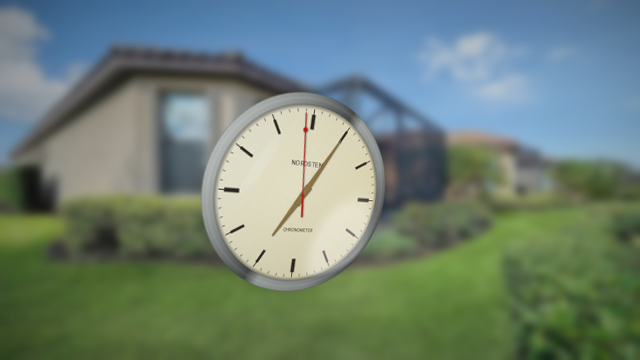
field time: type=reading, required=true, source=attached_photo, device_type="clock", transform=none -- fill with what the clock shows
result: 7:04:59
